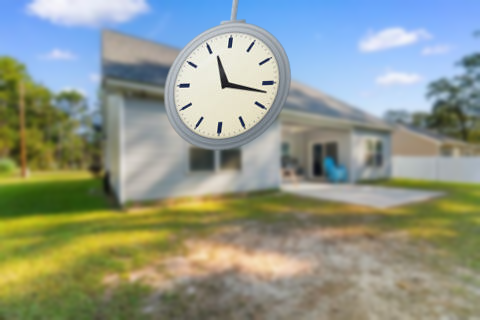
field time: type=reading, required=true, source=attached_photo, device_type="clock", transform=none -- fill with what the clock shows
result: 11:17
